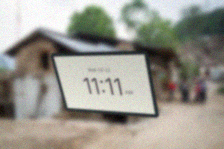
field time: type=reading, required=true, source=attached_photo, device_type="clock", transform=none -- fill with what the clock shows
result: 11:11
